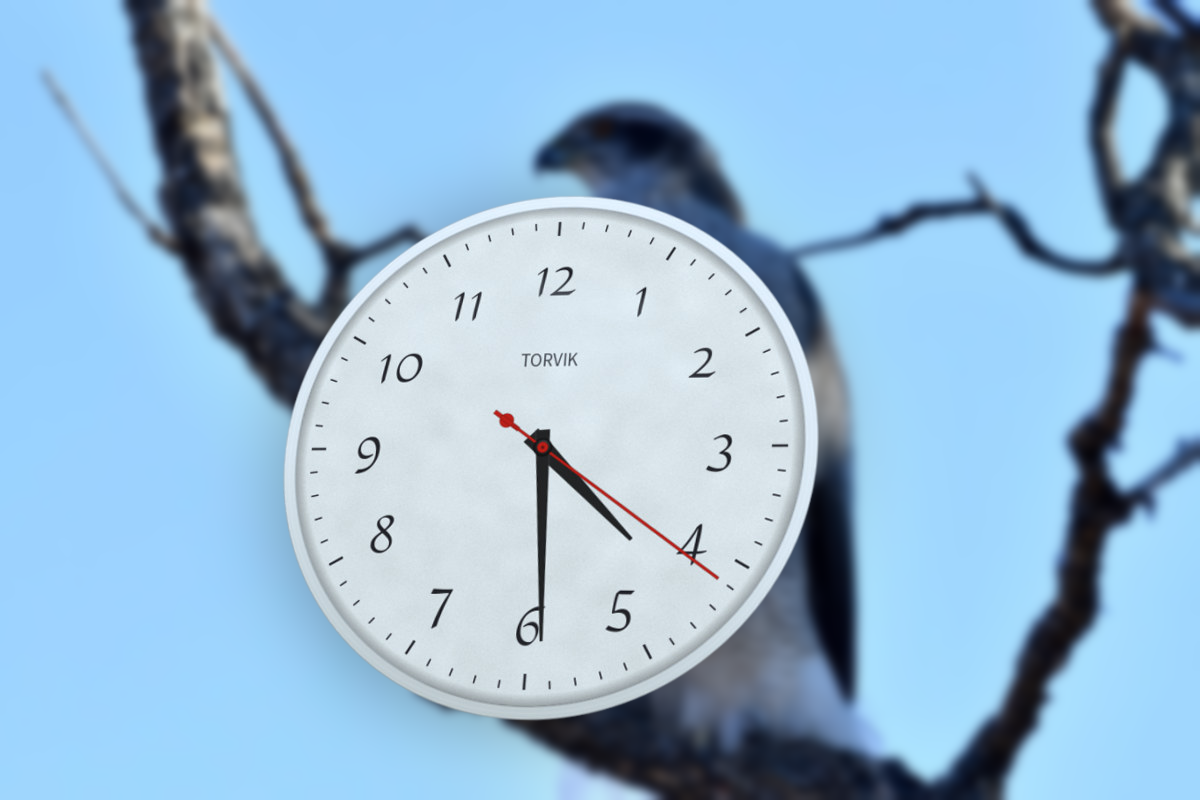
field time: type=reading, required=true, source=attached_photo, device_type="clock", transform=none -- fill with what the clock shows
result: 4:29:21
